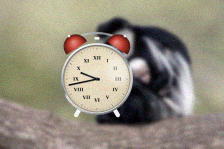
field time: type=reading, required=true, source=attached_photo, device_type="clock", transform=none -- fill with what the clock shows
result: 9:43
